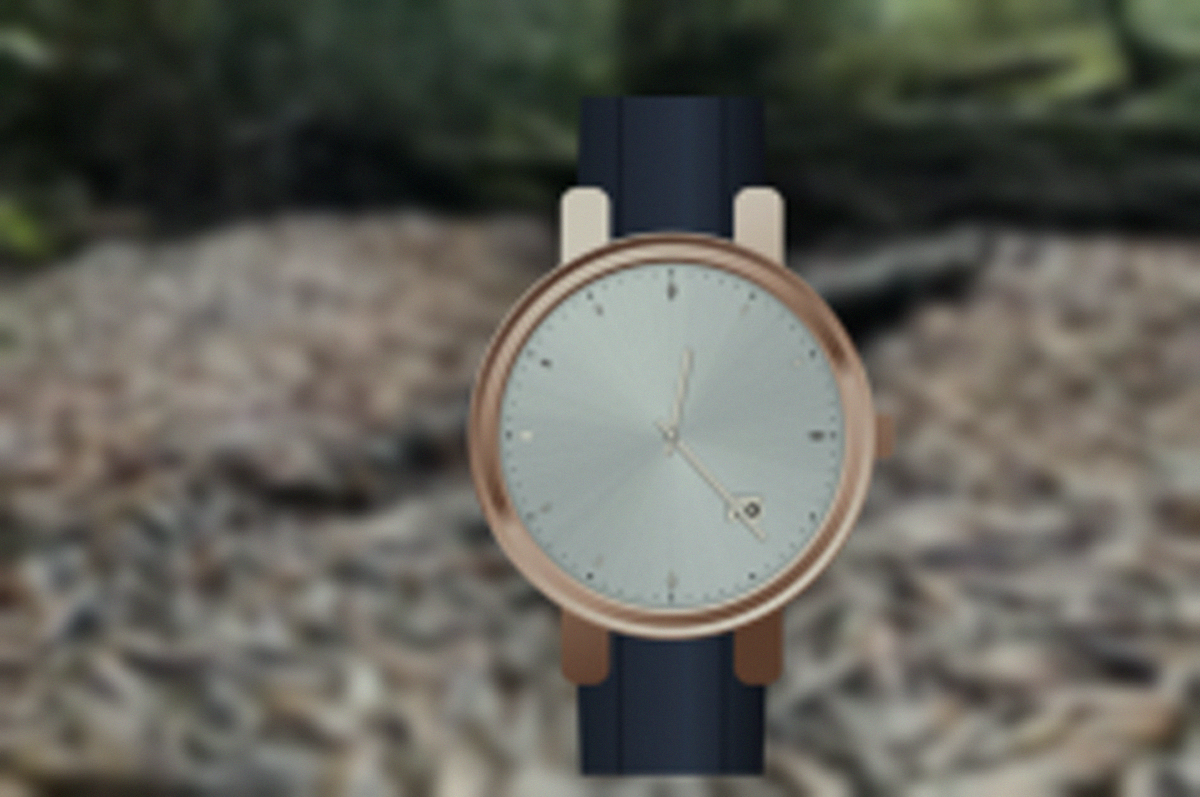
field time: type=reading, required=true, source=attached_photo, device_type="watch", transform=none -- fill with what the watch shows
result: 12:23
